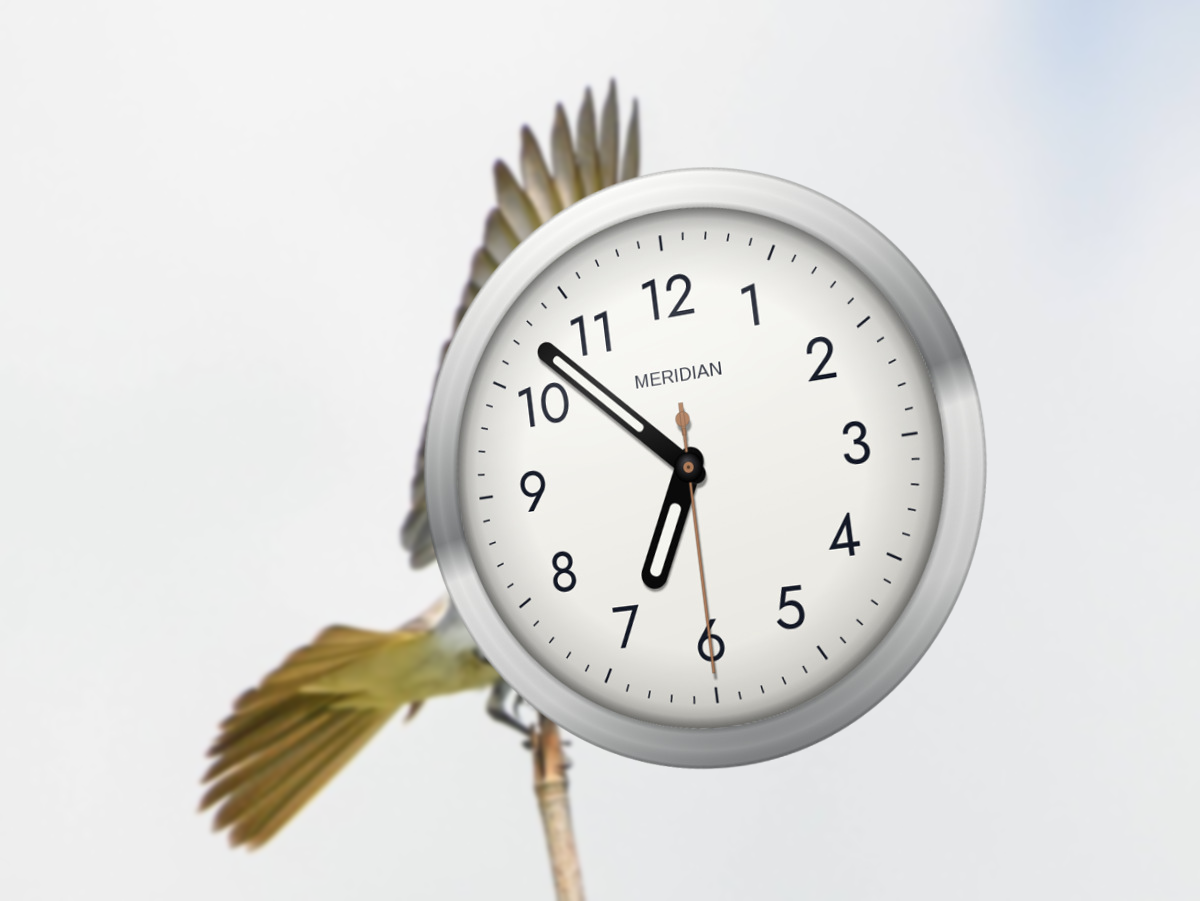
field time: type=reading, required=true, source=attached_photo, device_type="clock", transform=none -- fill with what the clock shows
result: 6:52:30
